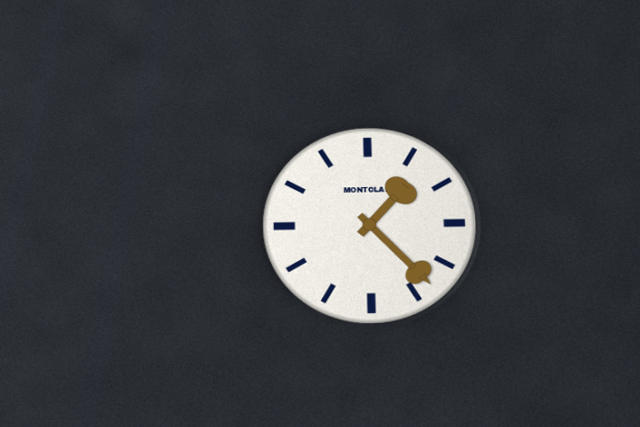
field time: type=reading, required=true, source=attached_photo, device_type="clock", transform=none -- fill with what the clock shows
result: 1:23
